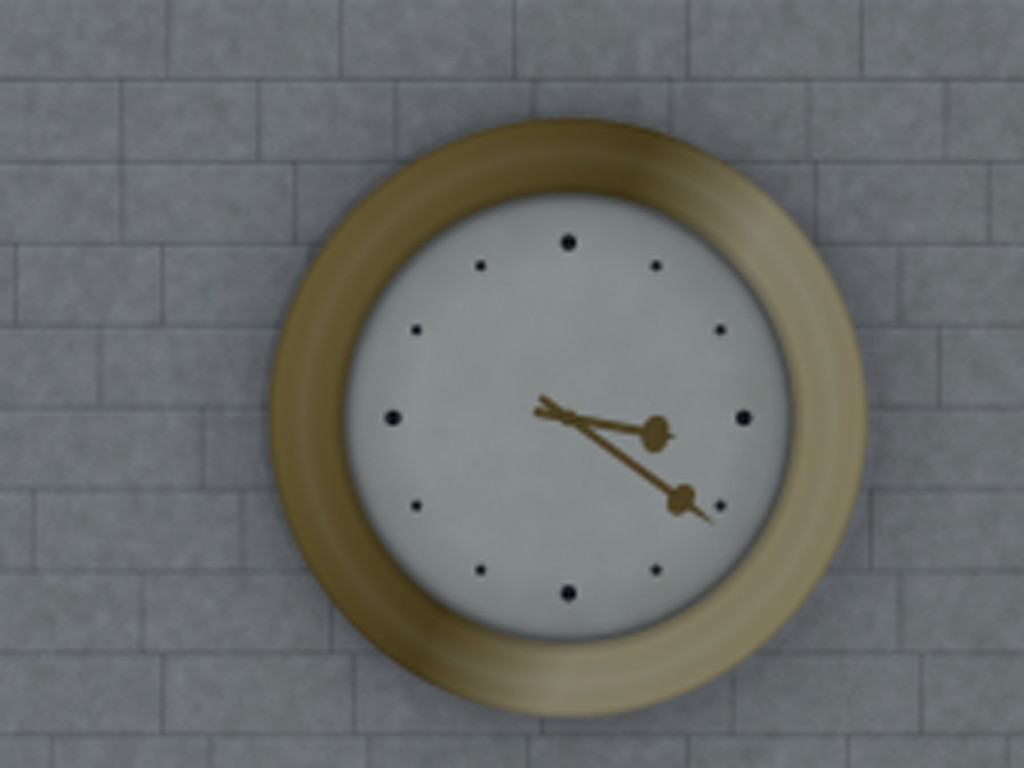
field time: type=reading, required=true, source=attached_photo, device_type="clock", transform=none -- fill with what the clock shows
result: 3:21
